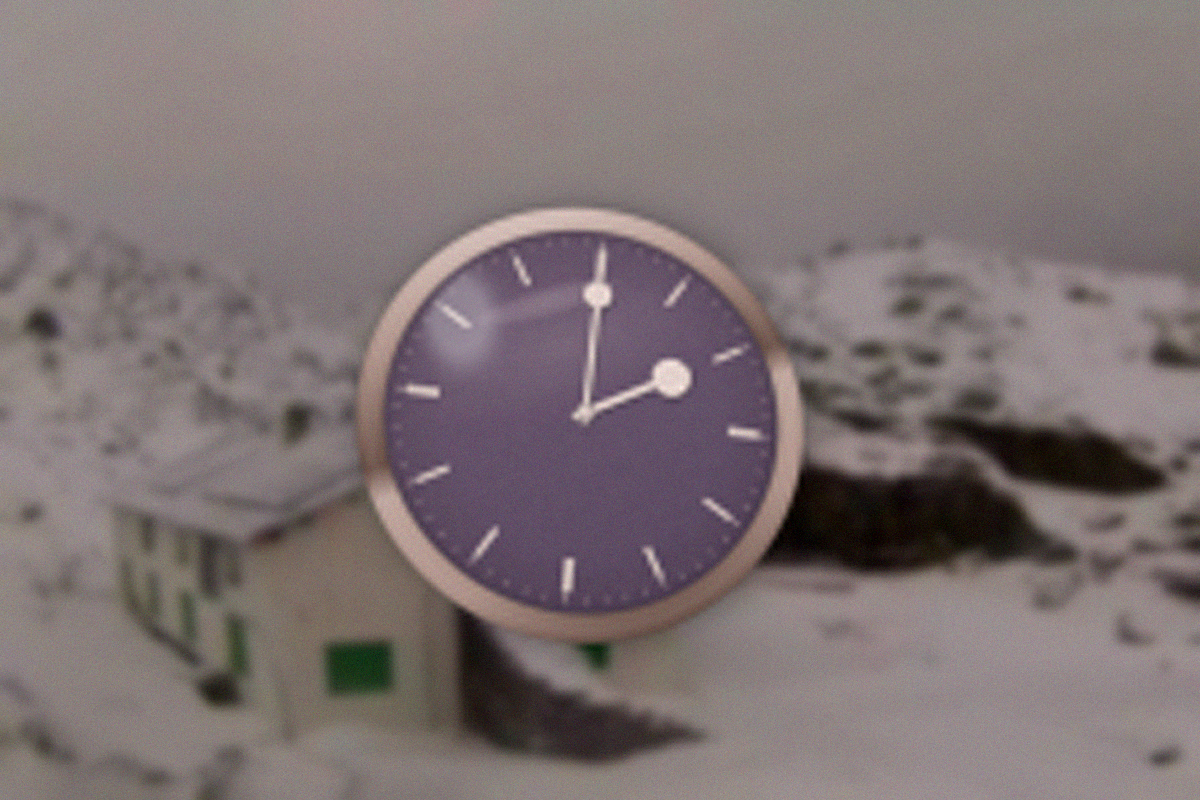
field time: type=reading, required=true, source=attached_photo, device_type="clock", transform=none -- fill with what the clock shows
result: 2:00
